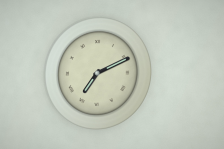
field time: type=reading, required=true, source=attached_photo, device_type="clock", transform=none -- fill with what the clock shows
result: 7:11
